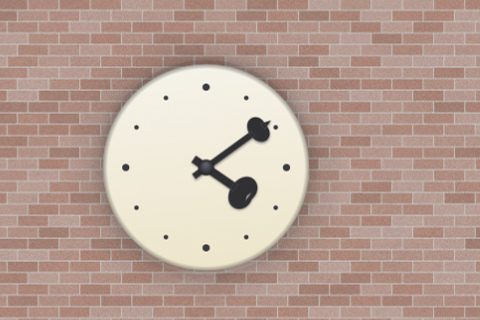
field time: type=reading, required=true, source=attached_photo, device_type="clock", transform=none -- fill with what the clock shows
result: 4:09
